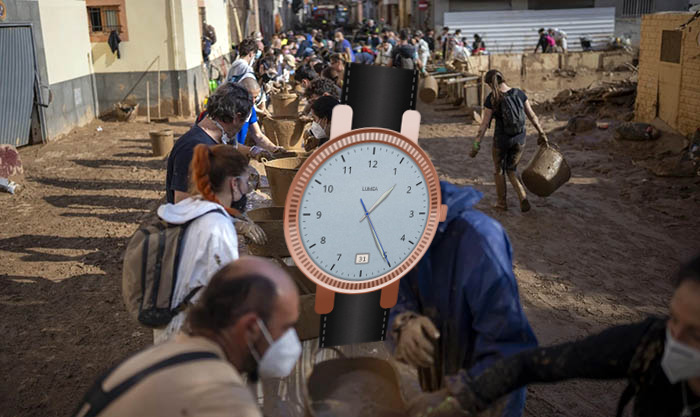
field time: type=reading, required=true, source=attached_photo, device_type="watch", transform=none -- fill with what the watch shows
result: 1:25:25
